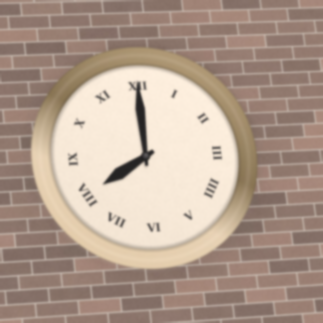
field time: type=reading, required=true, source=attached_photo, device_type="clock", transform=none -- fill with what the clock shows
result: 8:00
